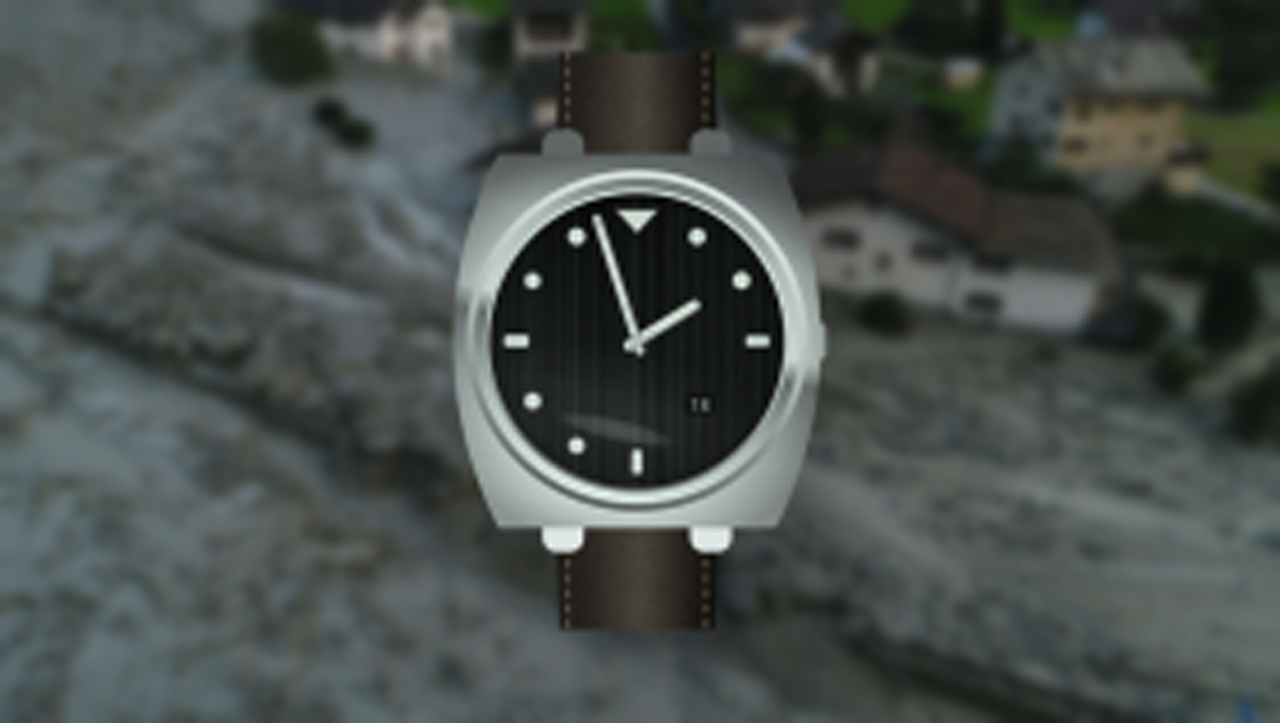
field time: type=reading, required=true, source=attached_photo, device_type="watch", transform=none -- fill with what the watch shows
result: 1:57
